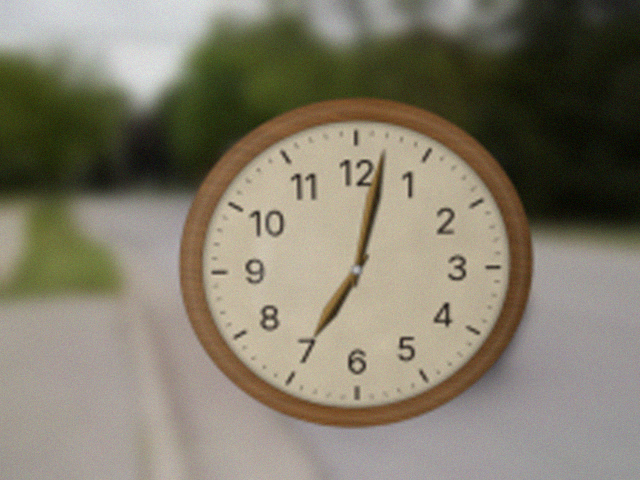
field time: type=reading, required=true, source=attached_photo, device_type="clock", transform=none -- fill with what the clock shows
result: 7:02
